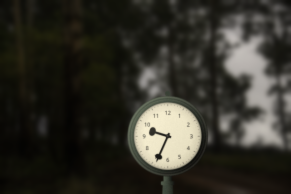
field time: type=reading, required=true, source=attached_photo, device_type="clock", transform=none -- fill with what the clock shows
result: 9:34
